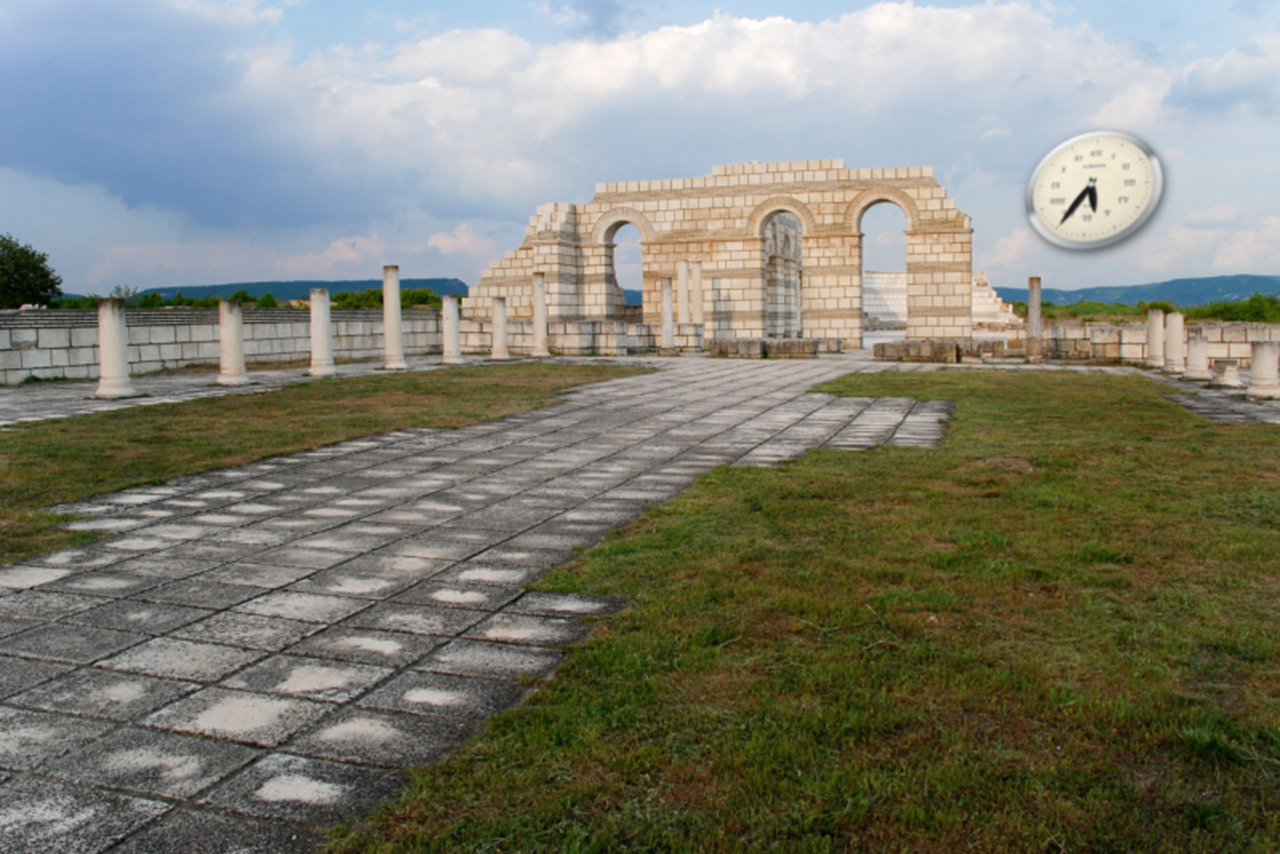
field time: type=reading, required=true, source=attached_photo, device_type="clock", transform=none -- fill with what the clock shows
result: 5:35
